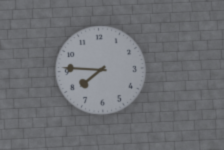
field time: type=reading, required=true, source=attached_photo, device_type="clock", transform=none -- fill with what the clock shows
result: 7:46
